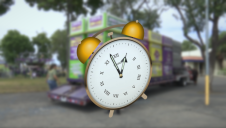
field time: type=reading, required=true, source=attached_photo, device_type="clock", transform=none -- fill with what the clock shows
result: 12:58
